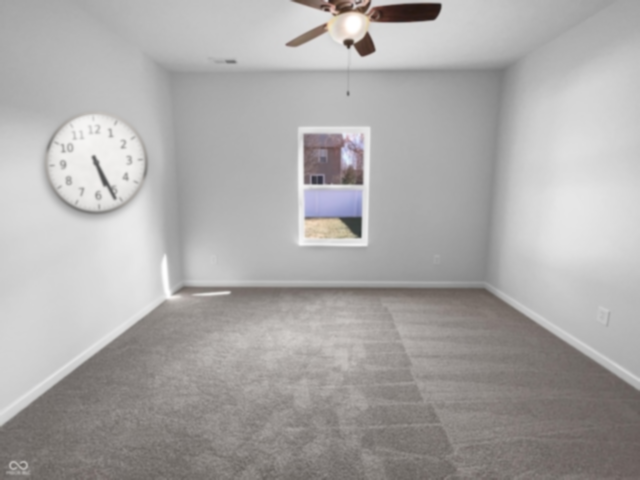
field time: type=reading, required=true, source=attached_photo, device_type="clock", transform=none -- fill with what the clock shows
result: 5:26
